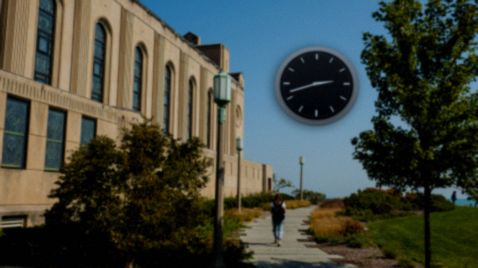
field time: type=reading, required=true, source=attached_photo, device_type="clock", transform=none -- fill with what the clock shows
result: 2:42
